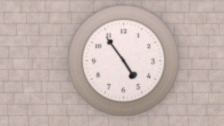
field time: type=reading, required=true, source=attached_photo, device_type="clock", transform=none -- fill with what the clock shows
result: 4:54
